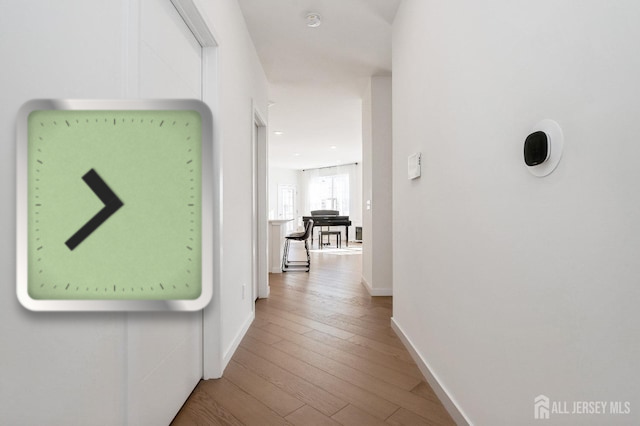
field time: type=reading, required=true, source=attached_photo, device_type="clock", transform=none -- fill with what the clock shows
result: 10:38
